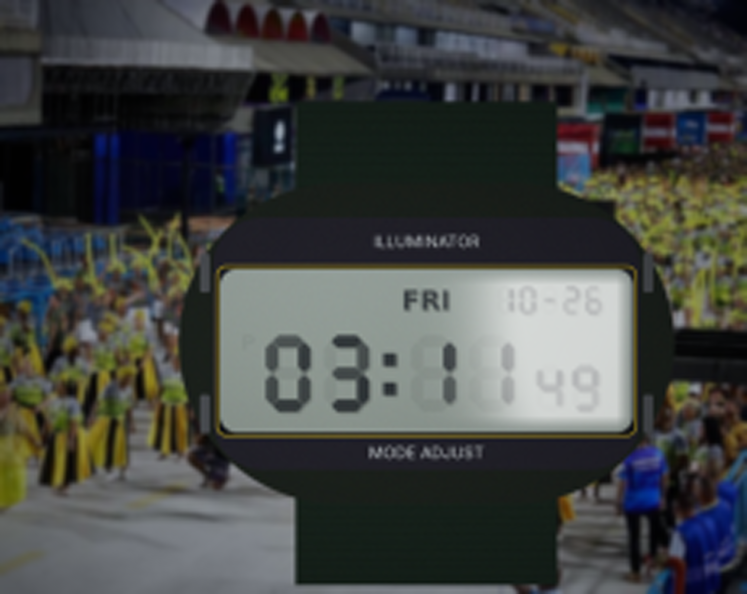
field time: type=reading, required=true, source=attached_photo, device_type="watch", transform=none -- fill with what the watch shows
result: 3:11:49
